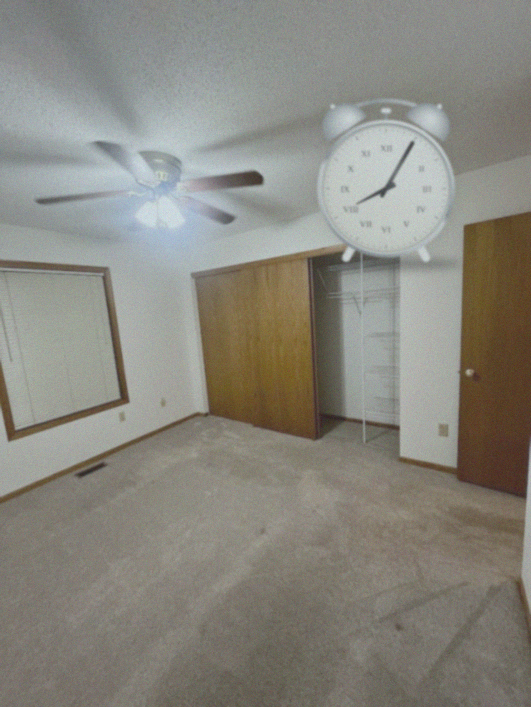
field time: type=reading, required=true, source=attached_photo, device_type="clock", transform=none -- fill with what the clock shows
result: 8:05
